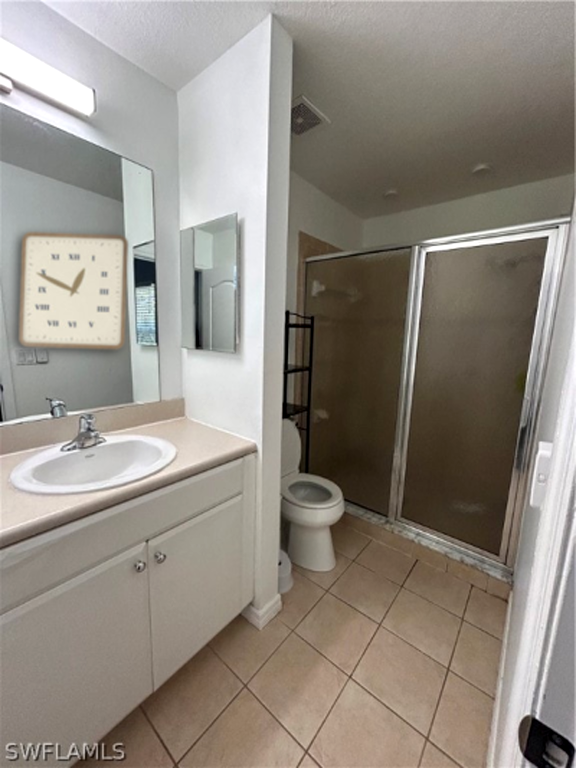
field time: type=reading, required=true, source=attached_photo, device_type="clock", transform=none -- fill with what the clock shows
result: 12:49
